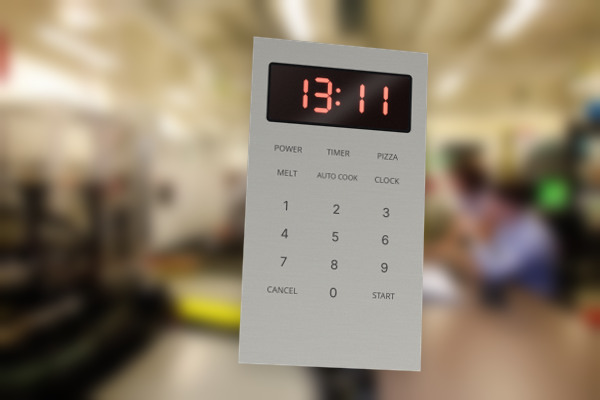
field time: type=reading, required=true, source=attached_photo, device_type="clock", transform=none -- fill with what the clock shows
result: 13:11
